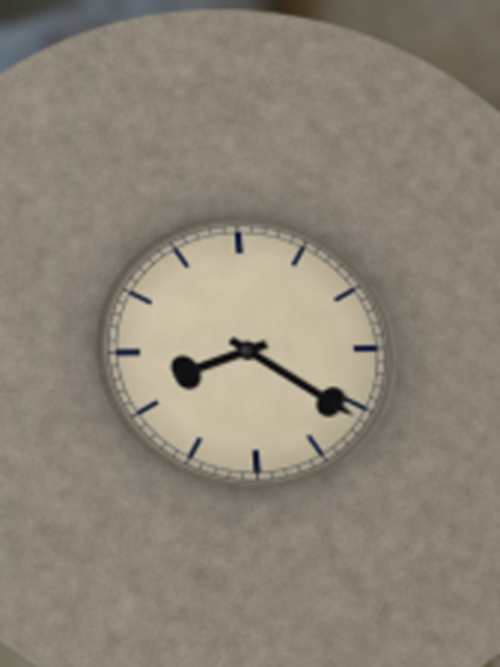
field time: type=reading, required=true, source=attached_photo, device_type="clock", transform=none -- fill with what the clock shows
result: 8:21
